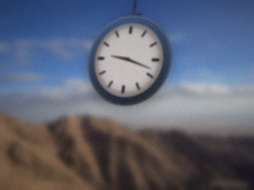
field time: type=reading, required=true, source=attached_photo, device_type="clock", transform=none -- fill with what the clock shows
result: 9:18
